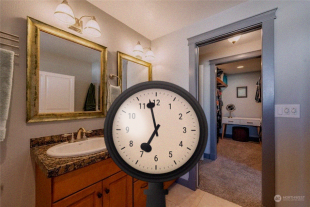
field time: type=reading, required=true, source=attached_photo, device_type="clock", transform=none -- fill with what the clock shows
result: 6:58
